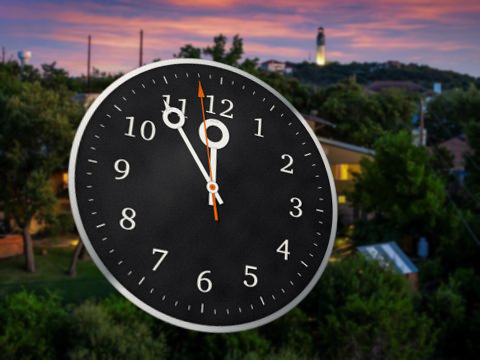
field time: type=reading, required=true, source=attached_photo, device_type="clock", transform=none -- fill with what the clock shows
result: 11:53:58
